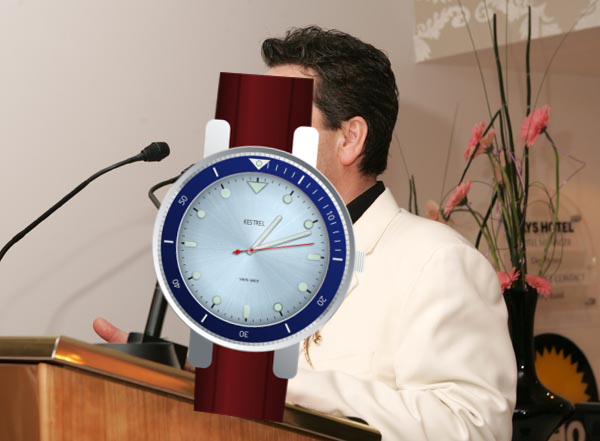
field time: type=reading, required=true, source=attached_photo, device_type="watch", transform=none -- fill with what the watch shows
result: 1:11:13
